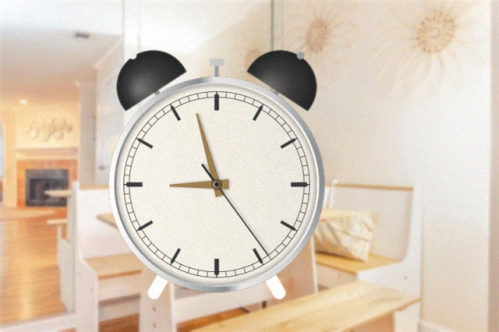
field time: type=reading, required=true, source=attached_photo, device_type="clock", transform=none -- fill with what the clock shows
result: 8:57:24
